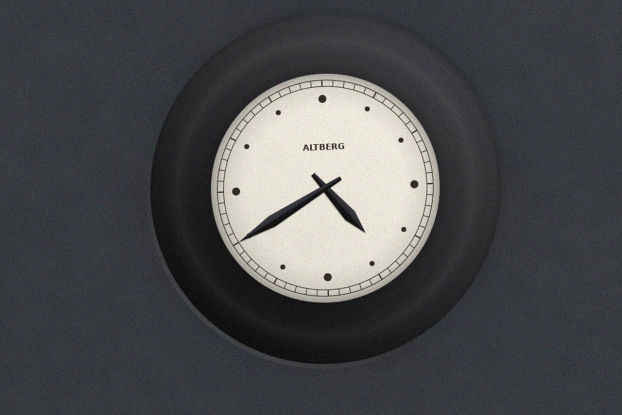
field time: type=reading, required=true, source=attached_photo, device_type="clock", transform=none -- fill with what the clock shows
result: 4:40
